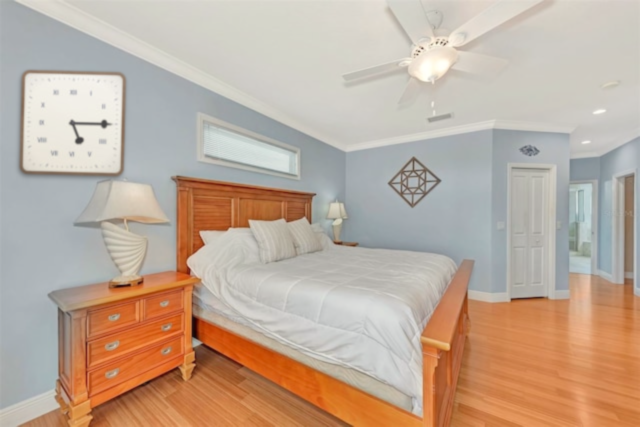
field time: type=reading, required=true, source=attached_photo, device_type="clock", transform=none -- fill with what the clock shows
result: 5:15
